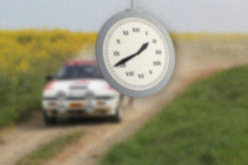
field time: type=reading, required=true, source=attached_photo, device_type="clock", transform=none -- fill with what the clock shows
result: 1:41
